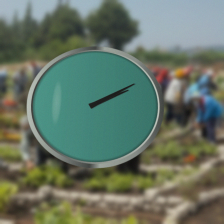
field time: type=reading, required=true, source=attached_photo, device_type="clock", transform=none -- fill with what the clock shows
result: 2:10
